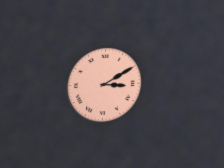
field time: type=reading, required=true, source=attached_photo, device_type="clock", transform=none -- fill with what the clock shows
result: 3:10
